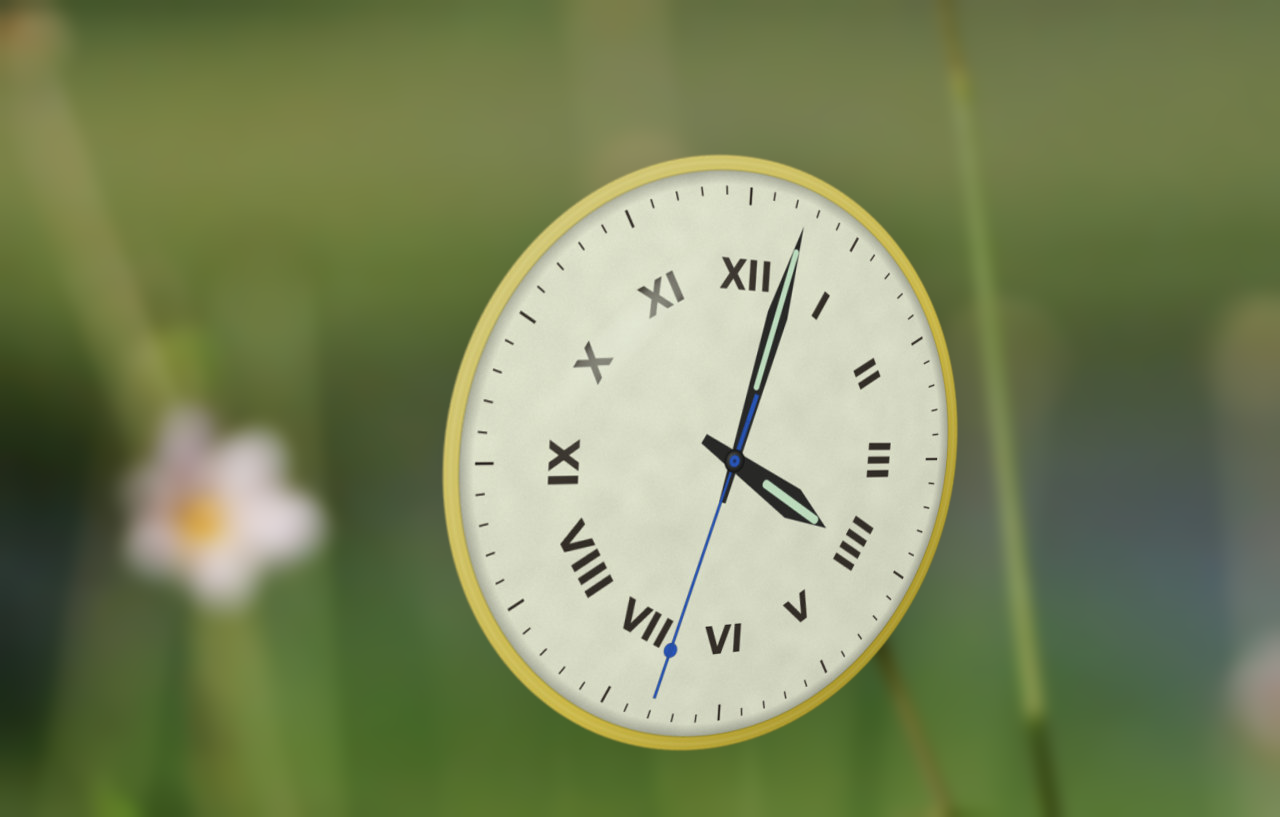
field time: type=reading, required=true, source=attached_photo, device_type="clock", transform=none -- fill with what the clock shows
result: 4:02:33
